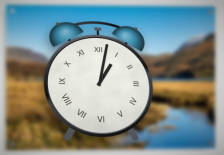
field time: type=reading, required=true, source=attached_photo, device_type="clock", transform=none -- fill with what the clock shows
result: 1:02
